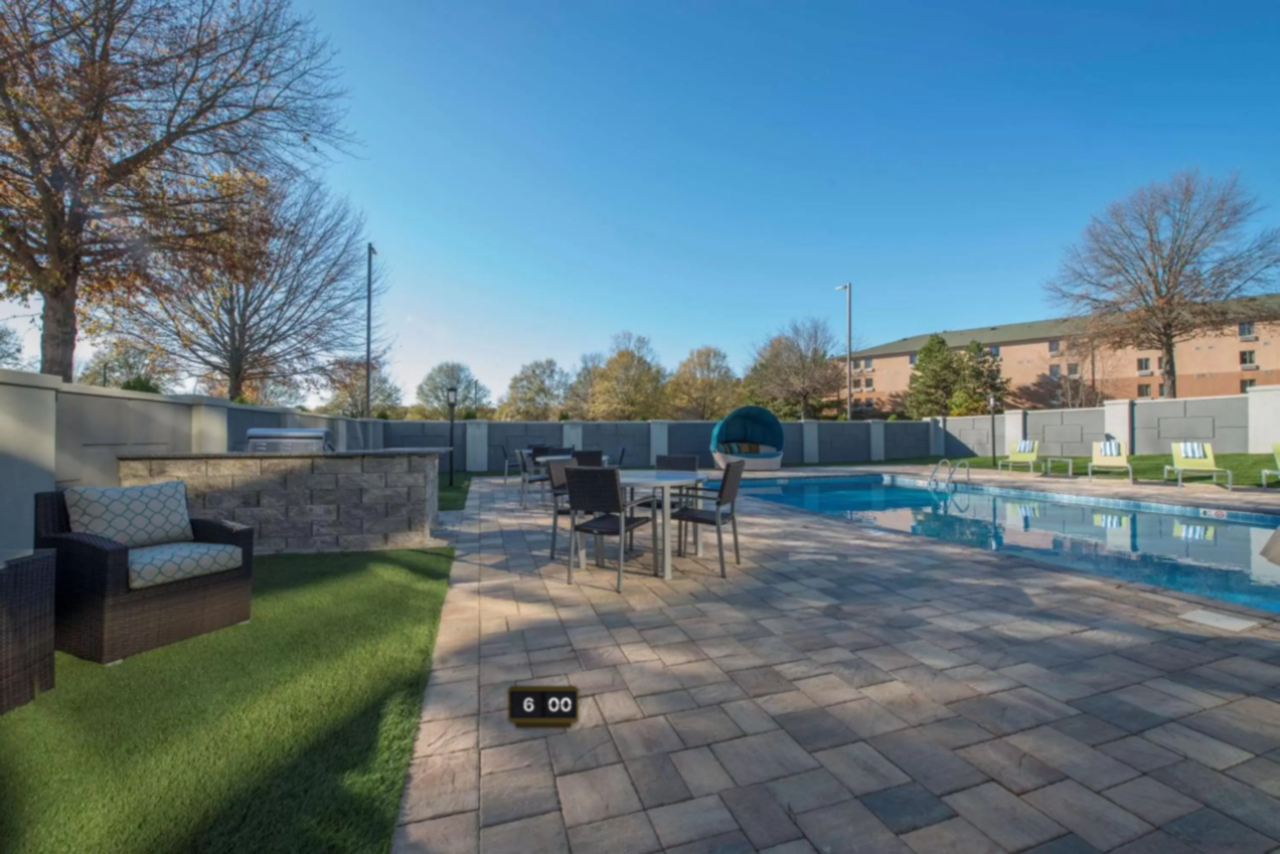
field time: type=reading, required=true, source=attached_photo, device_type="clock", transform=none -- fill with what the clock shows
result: 6:00
